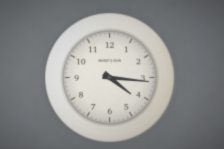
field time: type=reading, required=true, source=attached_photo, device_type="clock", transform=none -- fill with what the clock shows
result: 4:16
